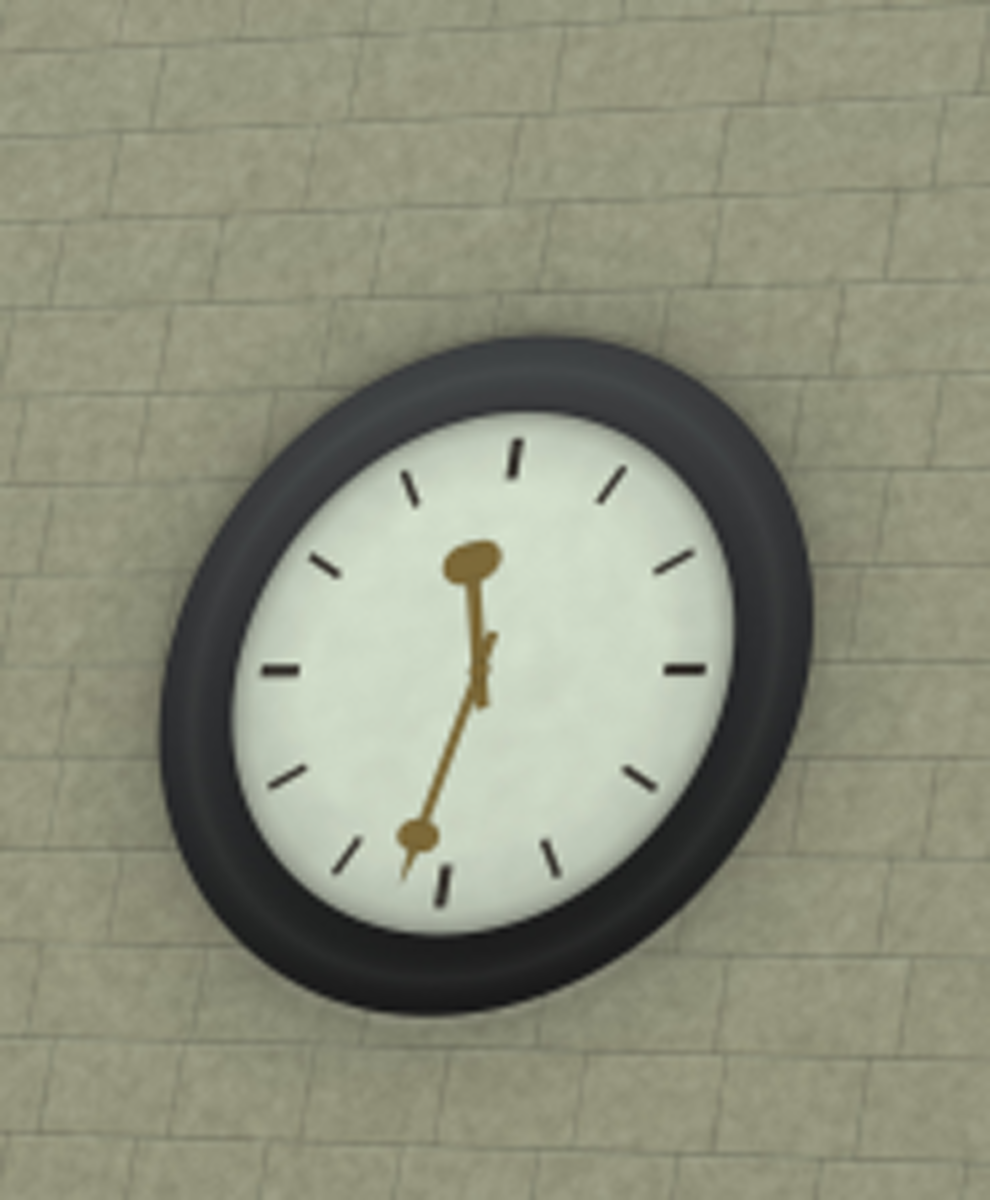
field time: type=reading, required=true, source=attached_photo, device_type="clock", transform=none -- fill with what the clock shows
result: 11:32
